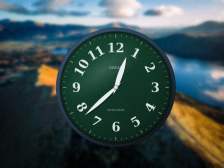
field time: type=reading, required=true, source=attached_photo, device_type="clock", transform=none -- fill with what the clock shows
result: 12:38
